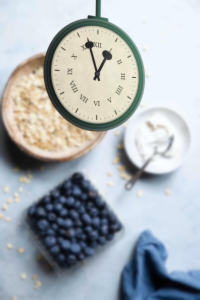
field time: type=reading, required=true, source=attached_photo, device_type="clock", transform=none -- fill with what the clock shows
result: 12:57
